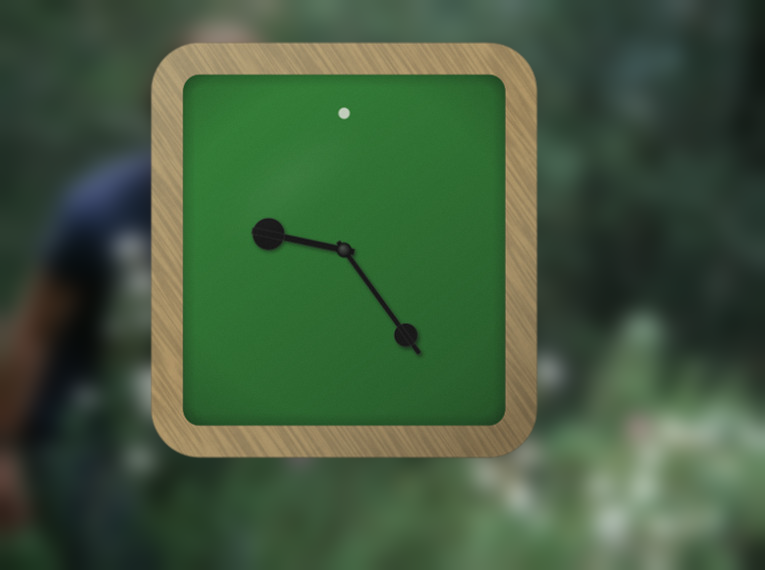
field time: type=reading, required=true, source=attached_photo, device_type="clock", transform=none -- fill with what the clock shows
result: 9:24
